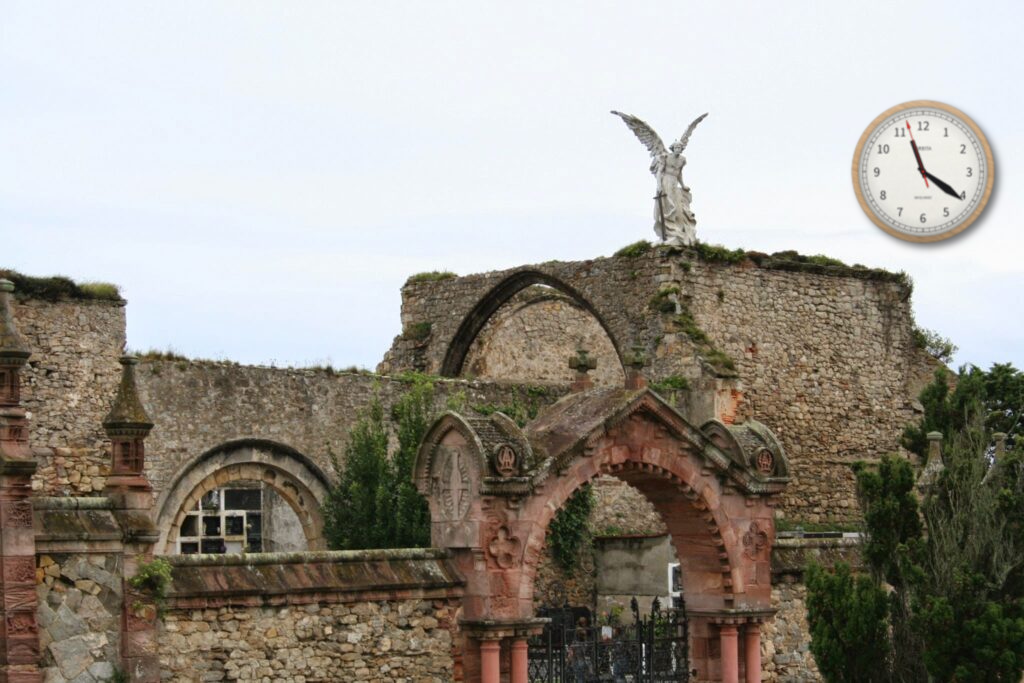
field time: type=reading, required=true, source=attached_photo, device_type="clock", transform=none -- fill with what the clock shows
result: 11:20:57
